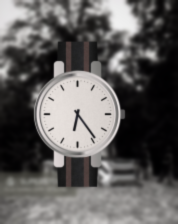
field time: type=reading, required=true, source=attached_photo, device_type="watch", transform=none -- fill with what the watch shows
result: 6:24
